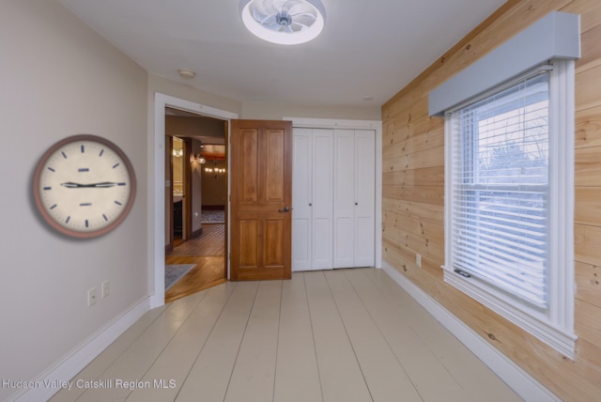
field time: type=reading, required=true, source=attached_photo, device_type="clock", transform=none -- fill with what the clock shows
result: 9:15
